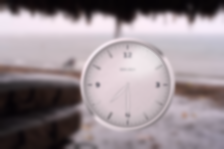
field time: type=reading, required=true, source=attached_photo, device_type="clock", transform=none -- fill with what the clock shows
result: 7:30
